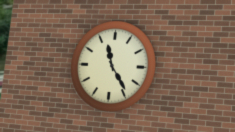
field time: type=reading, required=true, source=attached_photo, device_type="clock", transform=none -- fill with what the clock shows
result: 11:24
